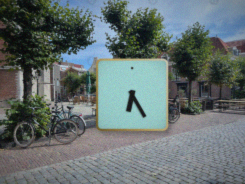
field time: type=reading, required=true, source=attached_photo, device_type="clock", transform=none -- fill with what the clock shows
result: 6:25
